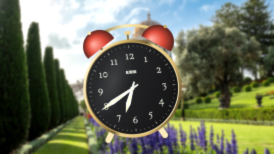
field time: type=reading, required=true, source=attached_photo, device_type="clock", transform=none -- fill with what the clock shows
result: 6:40
